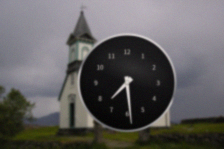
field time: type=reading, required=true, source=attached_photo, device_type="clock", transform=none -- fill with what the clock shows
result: 7:29
